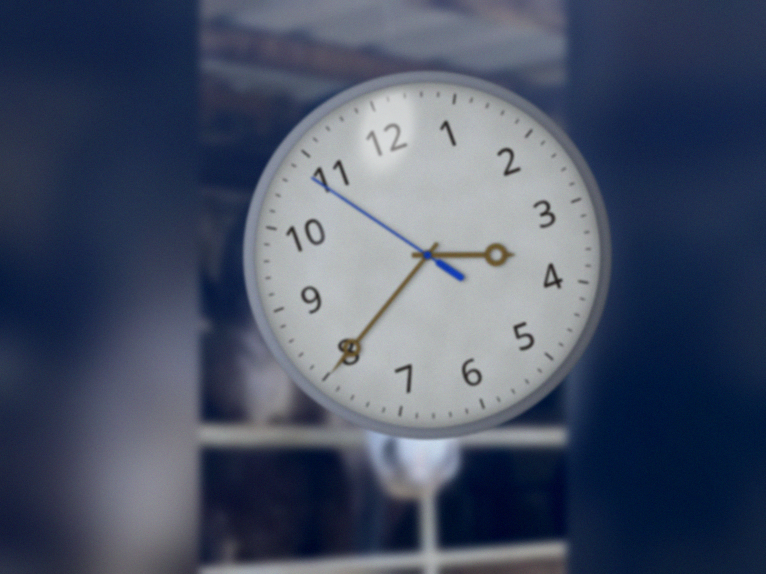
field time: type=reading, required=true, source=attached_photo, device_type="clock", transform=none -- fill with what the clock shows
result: 3:39:54
